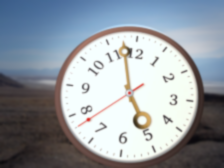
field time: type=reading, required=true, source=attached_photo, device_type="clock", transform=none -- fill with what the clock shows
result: 4:57:38
